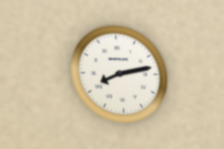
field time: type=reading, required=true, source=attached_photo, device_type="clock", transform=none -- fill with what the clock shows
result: 8:13
